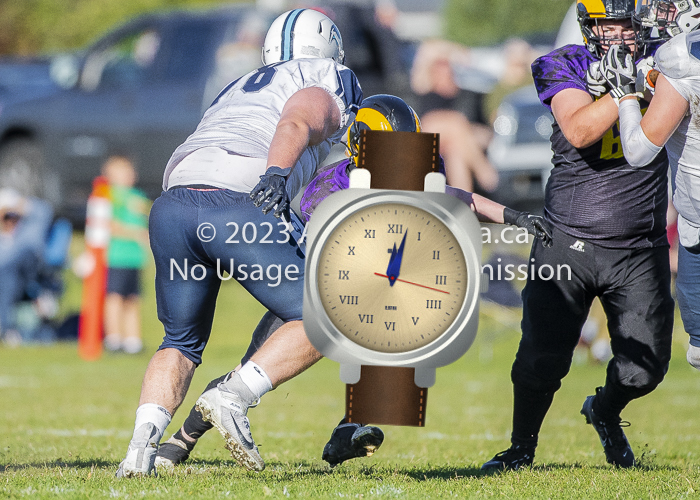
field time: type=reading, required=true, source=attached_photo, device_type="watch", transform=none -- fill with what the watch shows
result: 12:02:17
